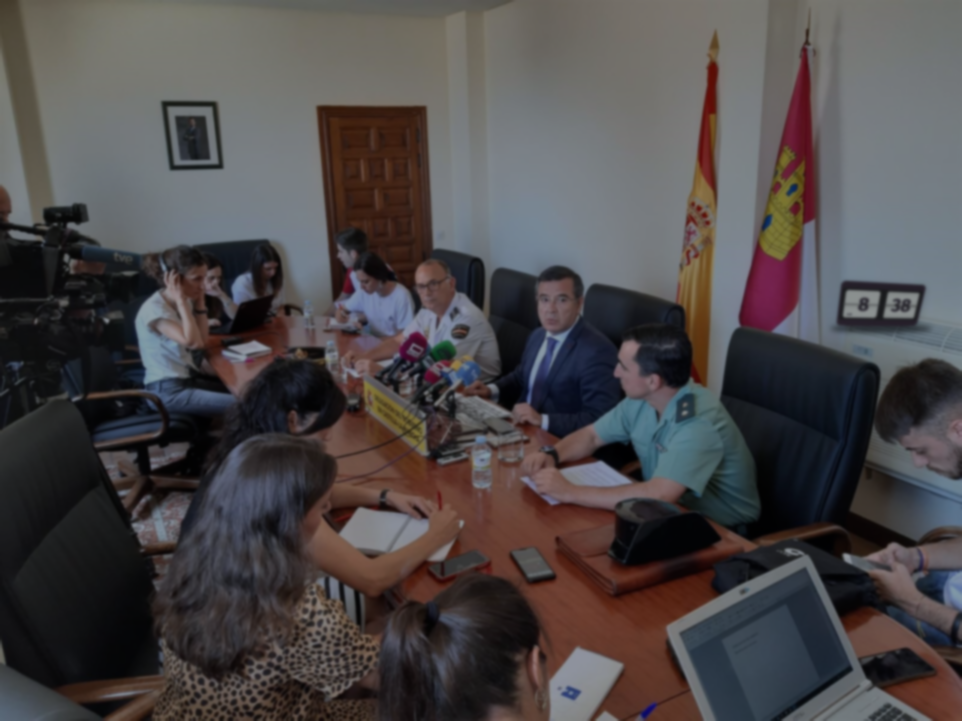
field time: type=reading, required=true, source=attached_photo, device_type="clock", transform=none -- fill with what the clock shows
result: 8:38
